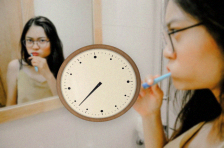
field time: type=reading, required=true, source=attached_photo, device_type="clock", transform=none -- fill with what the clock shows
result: 7:38
